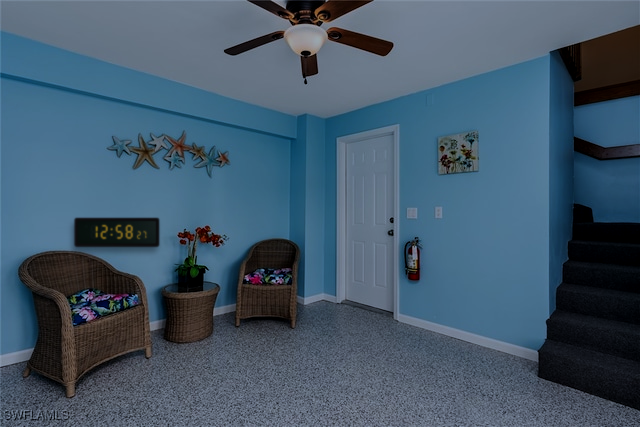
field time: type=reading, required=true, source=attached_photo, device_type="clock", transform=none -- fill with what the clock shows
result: 12:58
